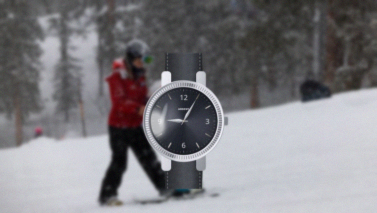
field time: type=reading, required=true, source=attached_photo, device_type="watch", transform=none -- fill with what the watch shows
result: 9:05
